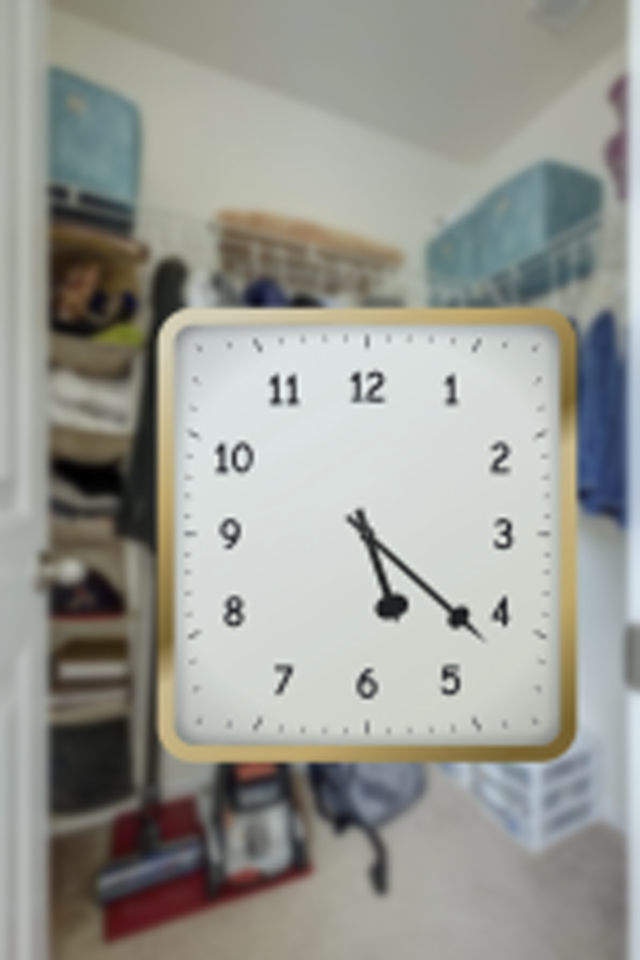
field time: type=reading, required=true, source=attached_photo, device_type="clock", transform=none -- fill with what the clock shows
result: 5:22
